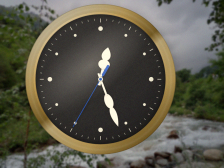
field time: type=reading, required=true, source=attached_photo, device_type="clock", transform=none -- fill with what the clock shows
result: 12:26:35
